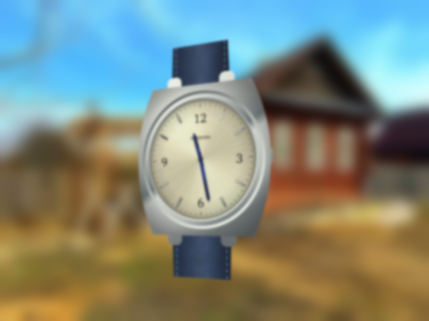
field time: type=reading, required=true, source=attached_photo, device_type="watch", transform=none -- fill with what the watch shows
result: 11:28
